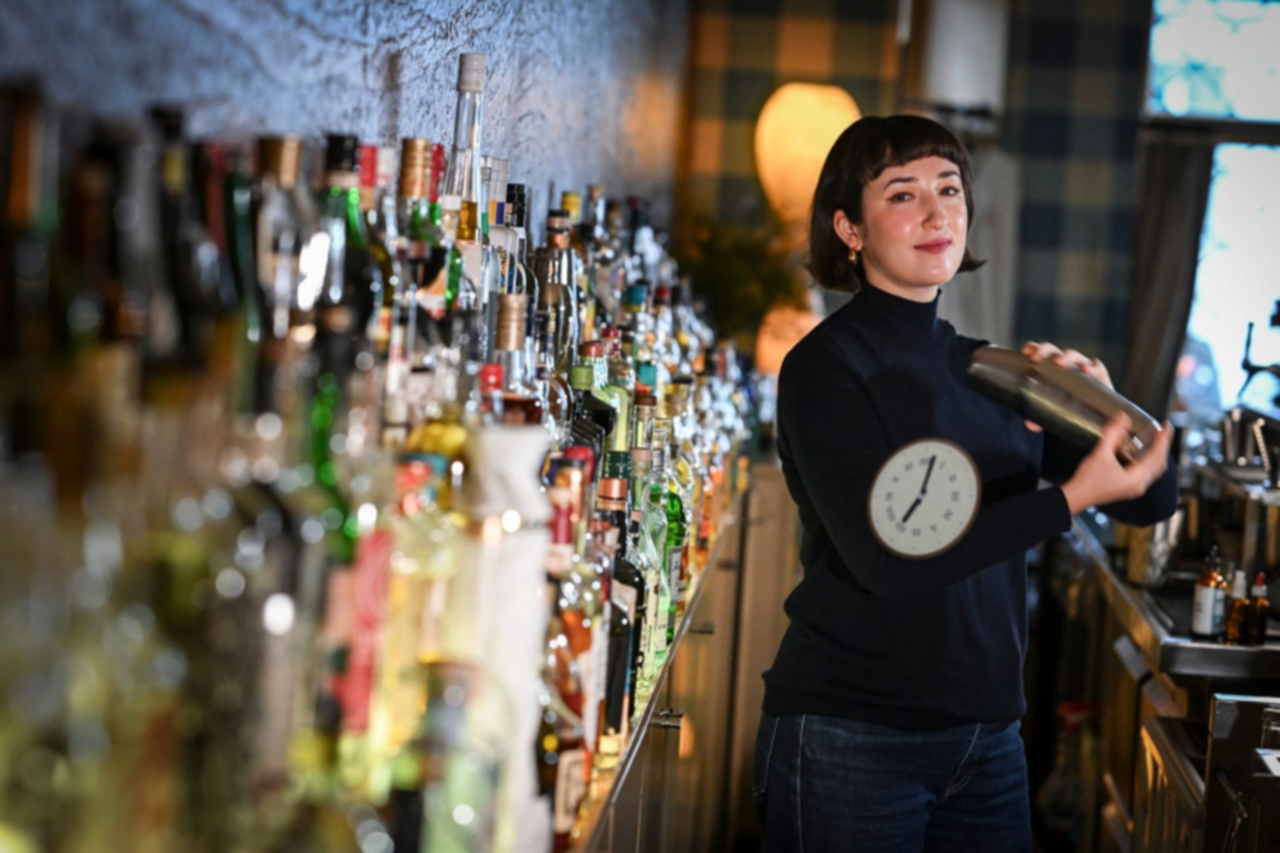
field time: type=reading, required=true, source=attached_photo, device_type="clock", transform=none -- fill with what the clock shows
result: 7:02
